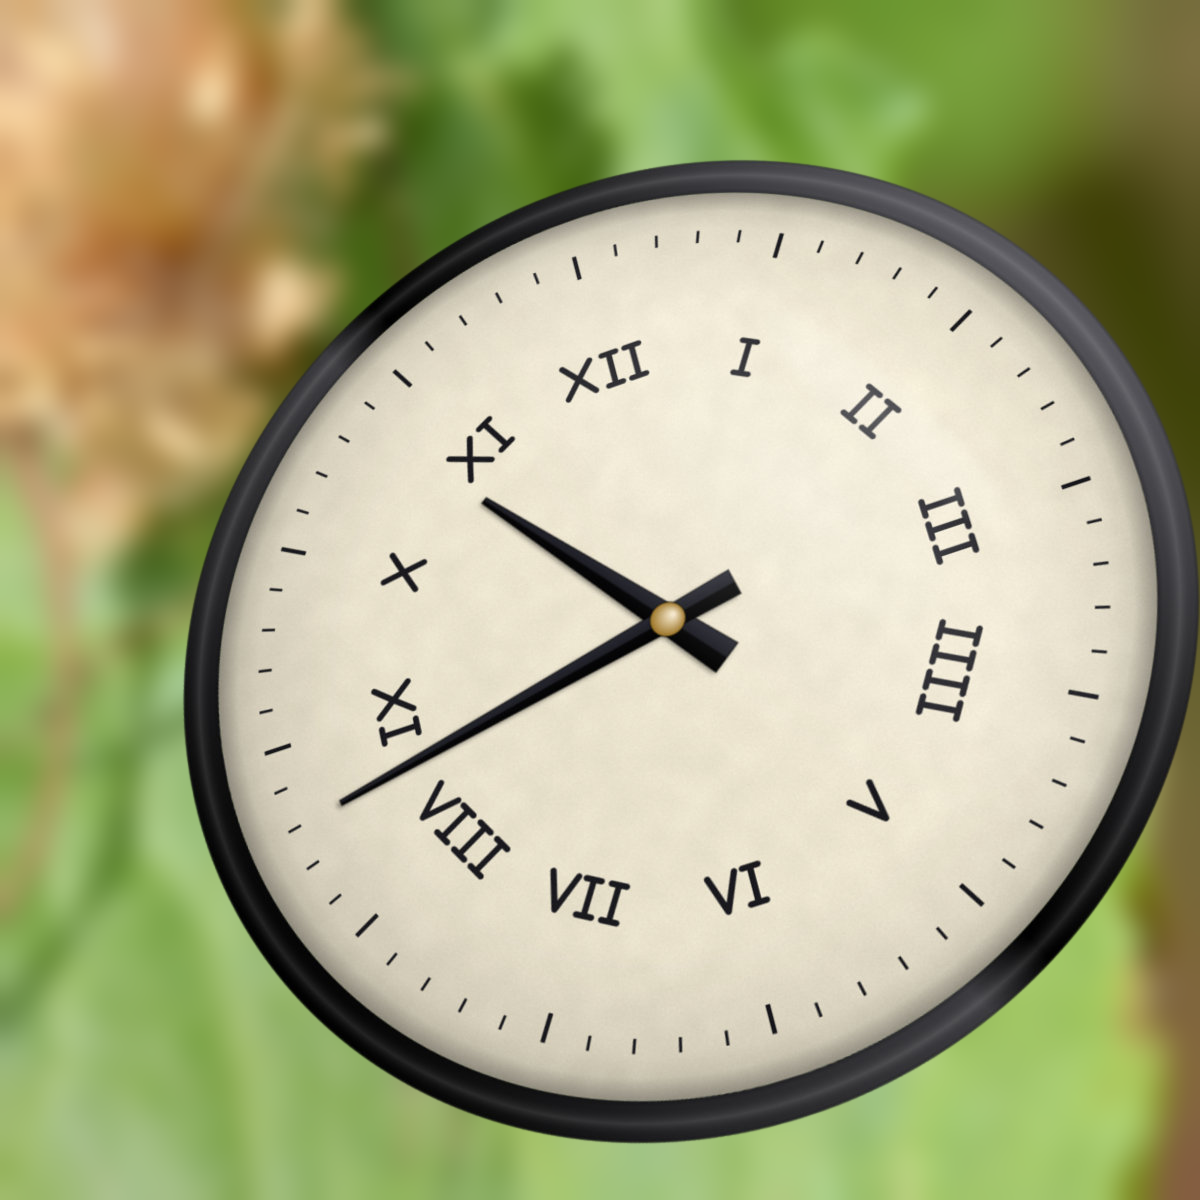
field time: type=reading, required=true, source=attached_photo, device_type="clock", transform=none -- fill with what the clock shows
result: 10:43
